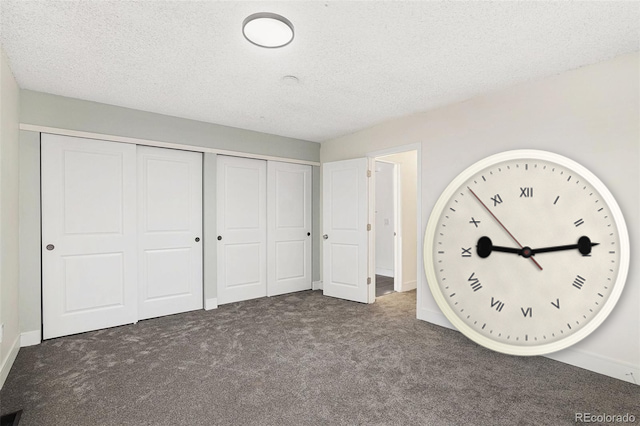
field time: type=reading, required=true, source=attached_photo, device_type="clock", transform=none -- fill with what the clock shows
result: 9:13:53
